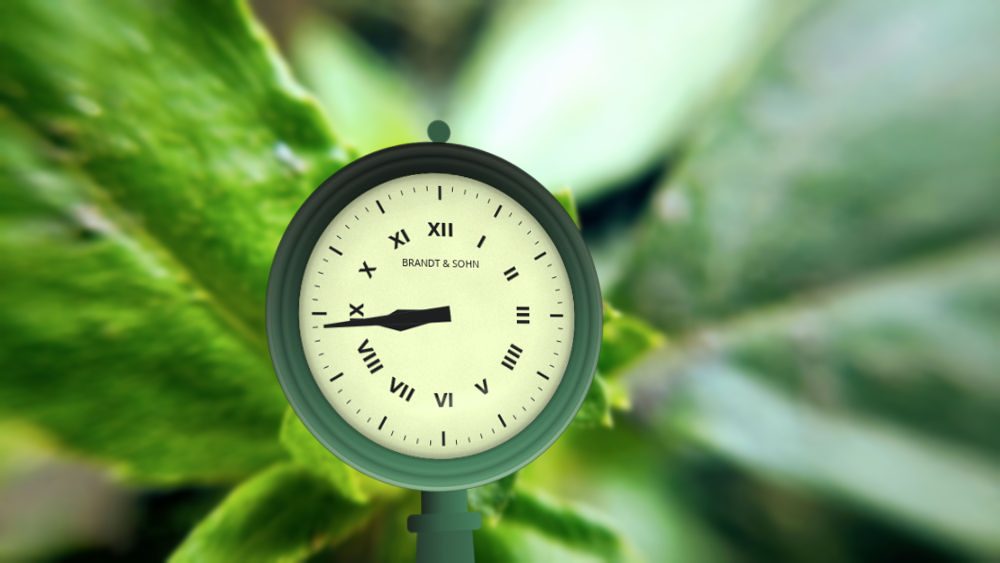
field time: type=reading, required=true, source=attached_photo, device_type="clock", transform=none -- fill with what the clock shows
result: 8:44
